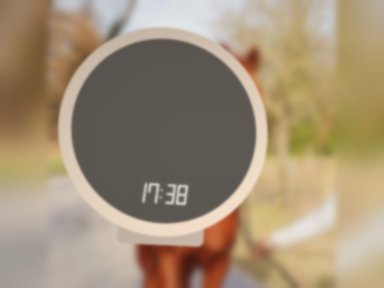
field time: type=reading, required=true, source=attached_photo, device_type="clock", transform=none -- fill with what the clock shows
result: 17:38
